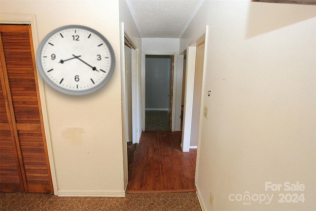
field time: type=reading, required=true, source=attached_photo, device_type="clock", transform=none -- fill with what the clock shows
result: 8:21
